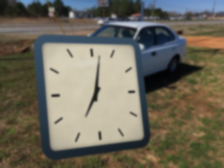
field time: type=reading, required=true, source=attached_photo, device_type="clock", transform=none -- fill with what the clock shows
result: 7:02
